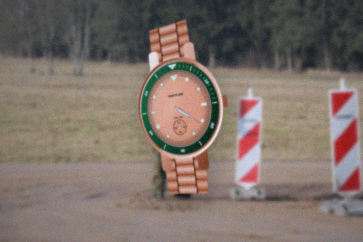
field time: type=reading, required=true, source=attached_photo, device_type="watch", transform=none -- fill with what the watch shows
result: 4:21
